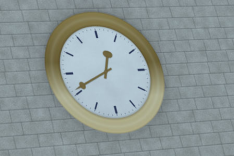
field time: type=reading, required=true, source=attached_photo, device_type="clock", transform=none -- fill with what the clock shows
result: 12:41
